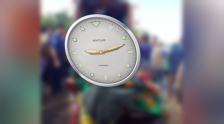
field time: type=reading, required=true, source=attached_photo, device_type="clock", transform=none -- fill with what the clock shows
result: 9:12
